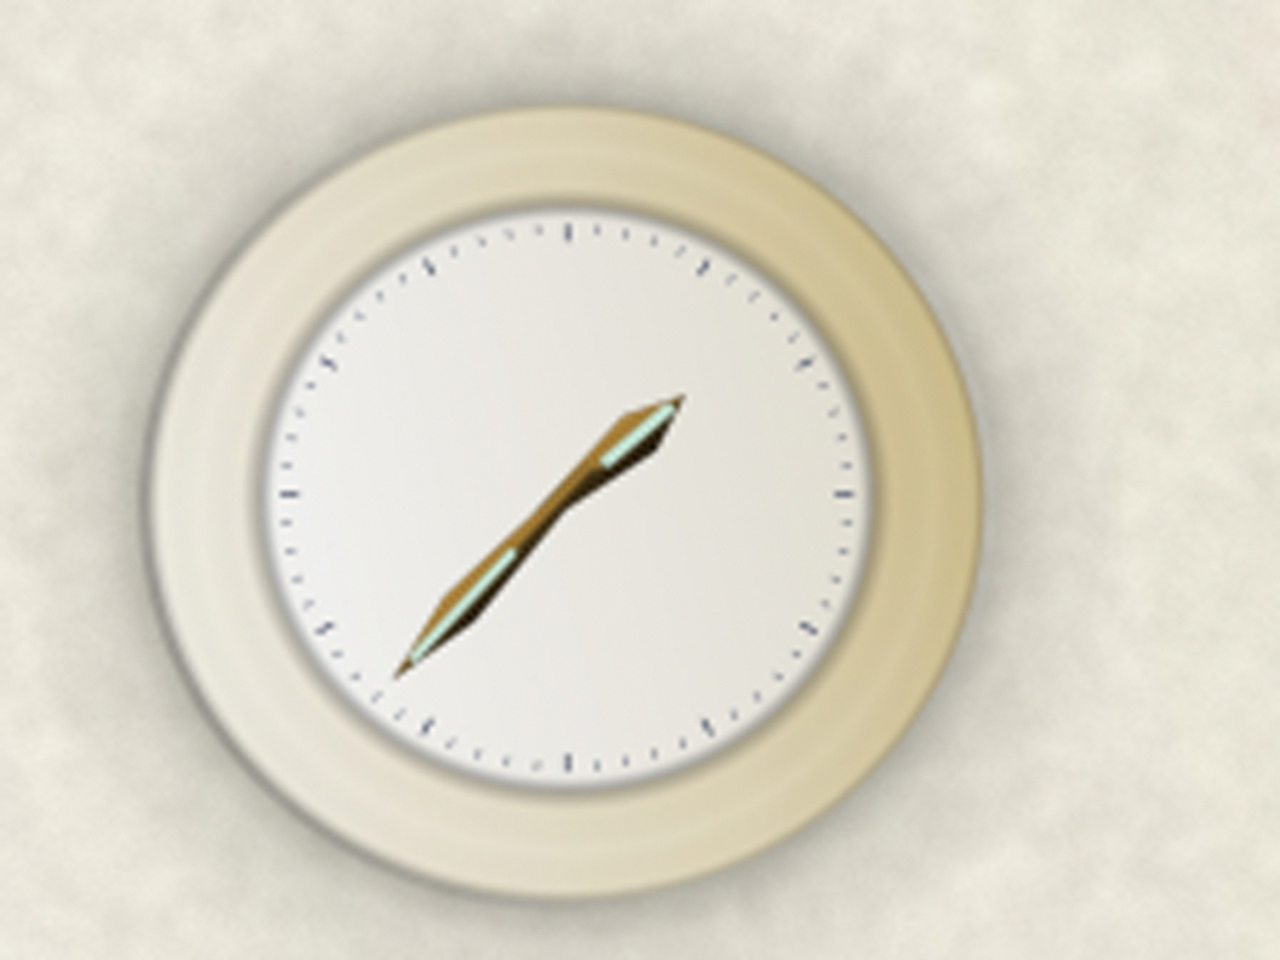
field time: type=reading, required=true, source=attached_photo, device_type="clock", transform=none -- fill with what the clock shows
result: 1:37
